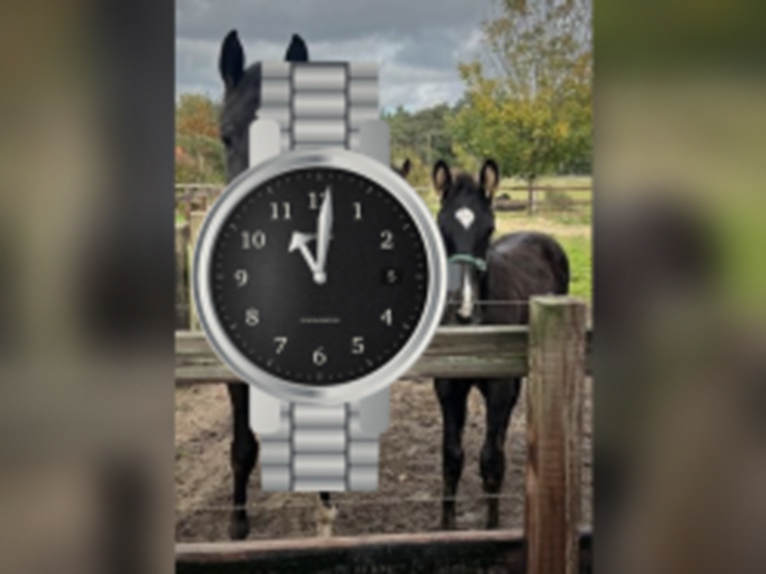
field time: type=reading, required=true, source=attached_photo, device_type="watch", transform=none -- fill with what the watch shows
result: 11:01
